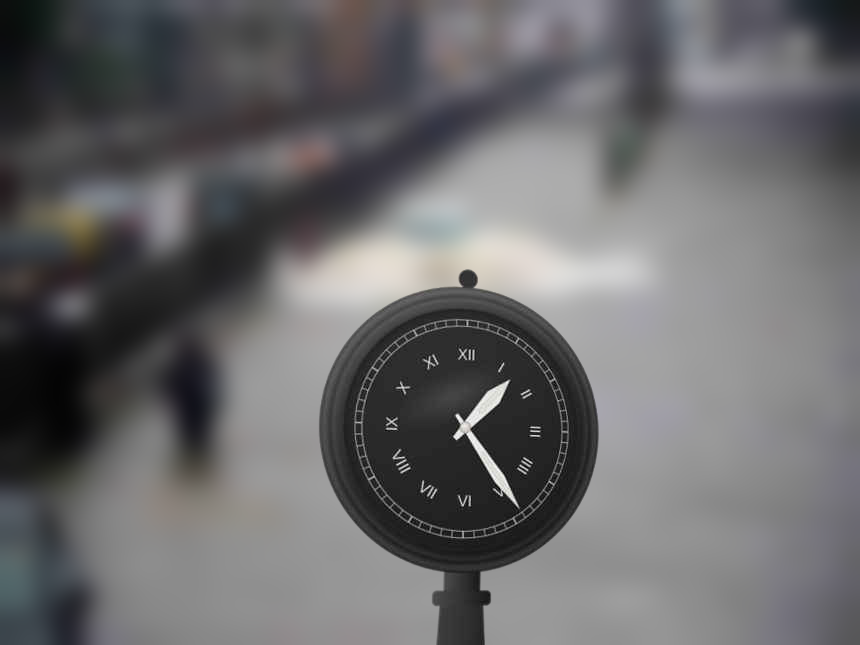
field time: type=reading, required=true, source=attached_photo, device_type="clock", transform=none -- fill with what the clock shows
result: 1:24
